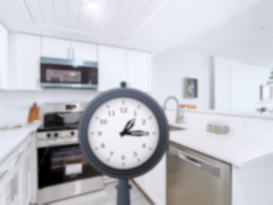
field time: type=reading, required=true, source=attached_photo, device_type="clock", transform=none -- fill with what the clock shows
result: 1:15
